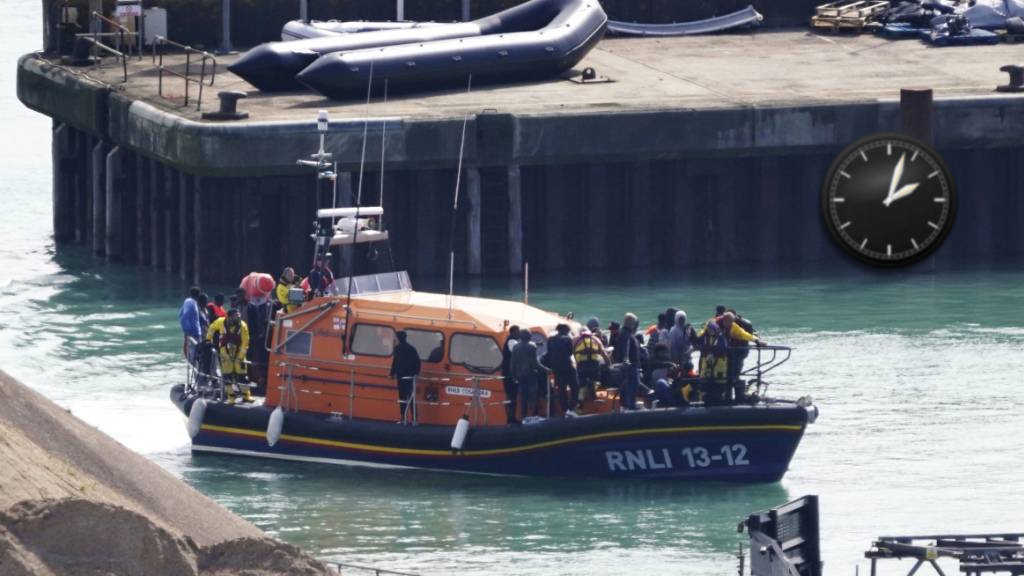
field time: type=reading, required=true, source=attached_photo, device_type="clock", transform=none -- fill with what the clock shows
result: 2:03
